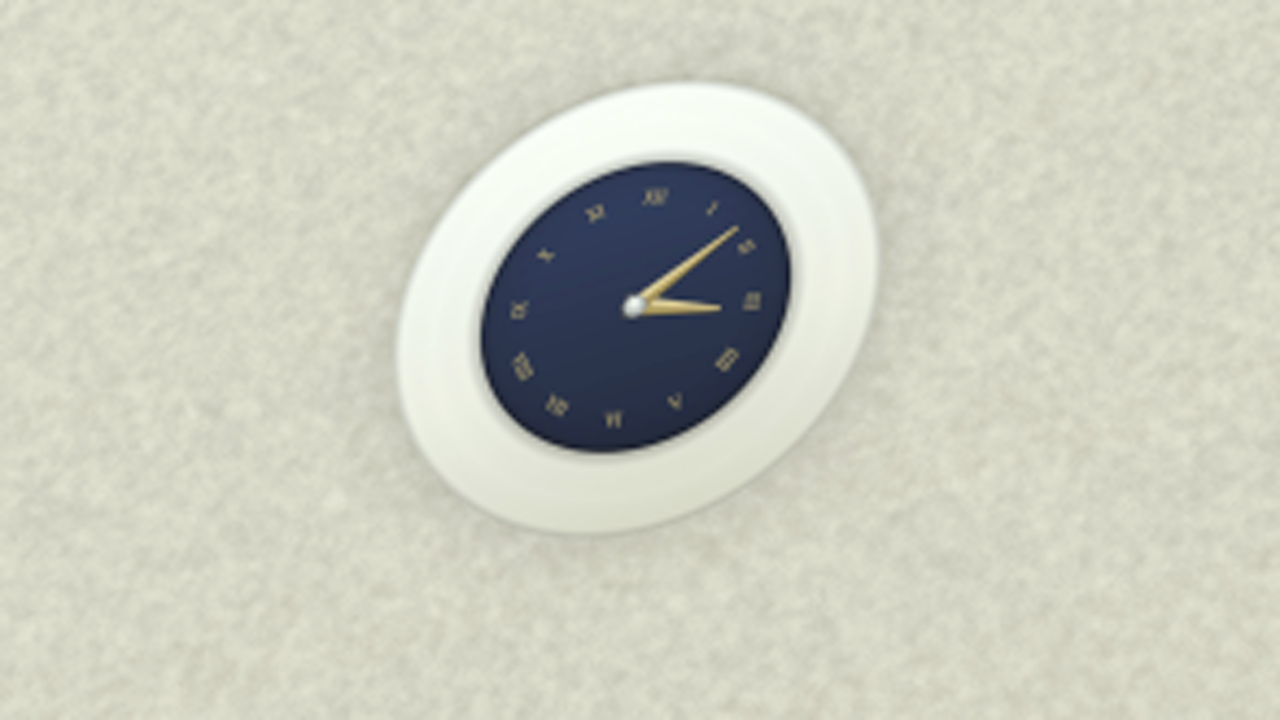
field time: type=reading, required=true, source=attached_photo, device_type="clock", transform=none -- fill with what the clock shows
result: 3:08
